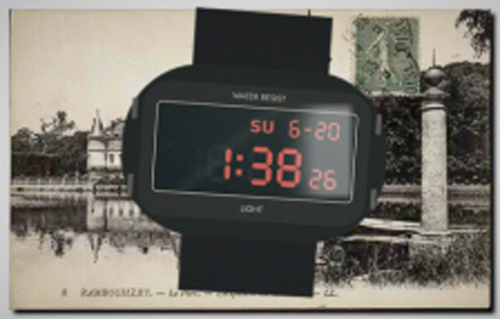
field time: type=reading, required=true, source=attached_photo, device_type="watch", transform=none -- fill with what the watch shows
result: 1:38:26
